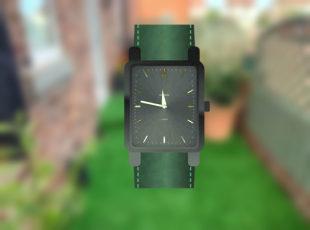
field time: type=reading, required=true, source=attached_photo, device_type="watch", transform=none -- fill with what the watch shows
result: 11:47
